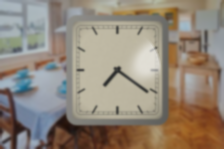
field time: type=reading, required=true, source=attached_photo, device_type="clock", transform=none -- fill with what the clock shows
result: 7:21
